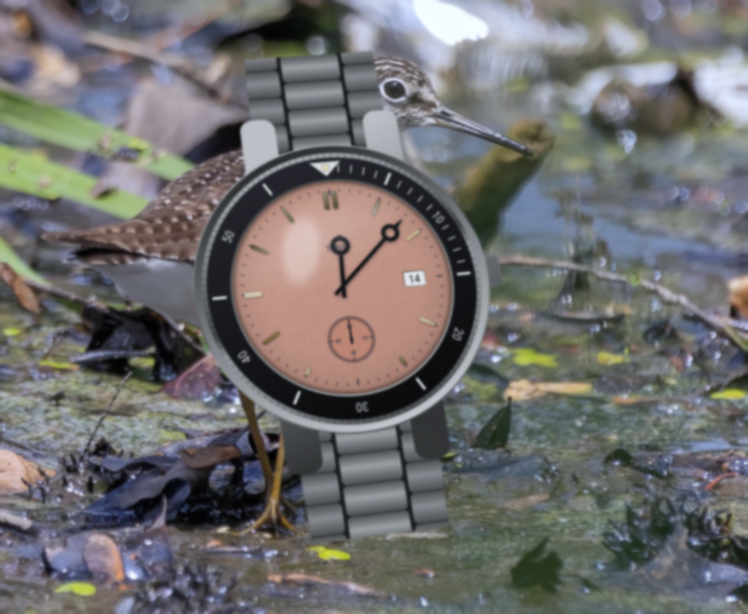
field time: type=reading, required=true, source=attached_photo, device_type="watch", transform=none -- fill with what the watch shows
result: 12:08
